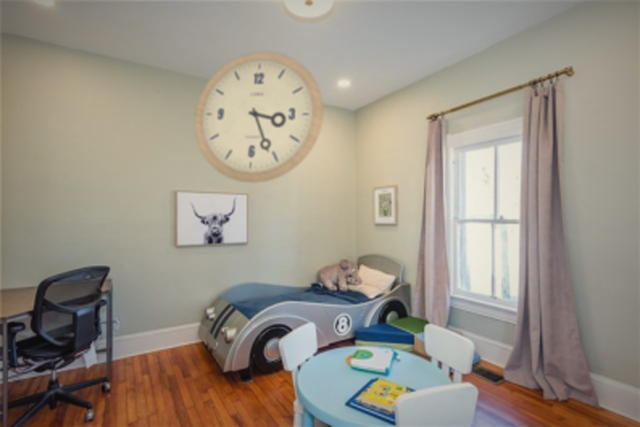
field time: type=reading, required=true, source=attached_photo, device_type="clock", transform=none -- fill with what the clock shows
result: 3:26
